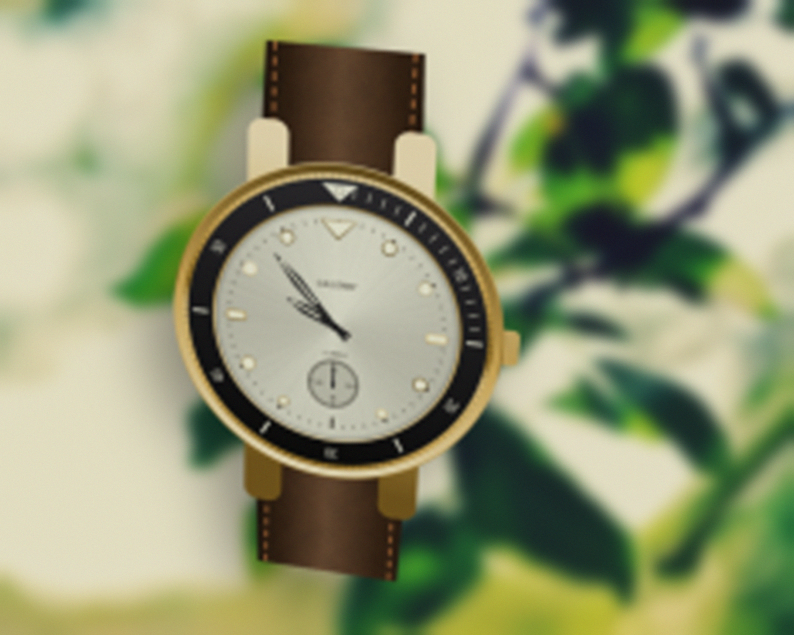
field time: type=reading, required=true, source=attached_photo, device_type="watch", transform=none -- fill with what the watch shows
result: 9:53
